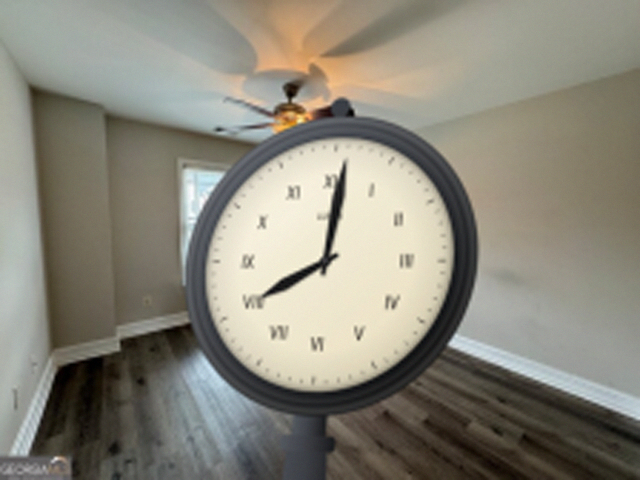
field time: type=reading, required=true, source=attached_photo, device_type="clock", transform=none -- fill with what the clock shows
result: 8:01
